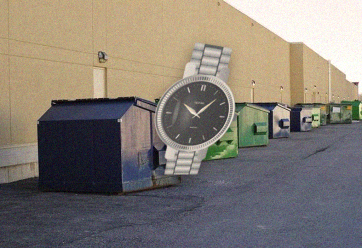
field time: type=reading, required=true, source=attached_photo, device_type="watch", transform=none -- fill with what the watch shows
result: 10:07
